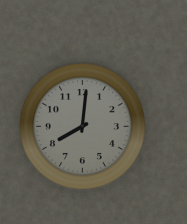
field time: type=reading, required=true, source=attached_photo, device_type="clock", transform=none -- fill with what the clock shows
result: 8:01
